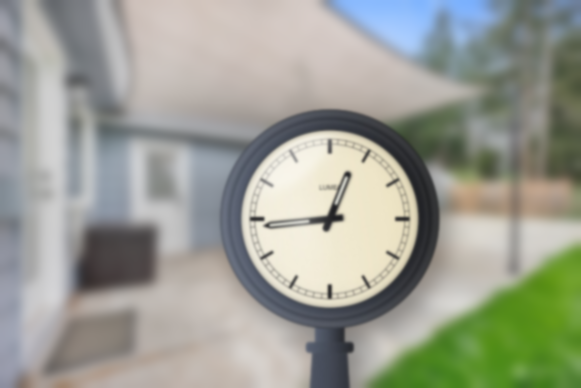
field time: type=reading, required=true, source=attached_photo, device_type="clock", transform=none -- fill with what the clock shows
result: 12:44
